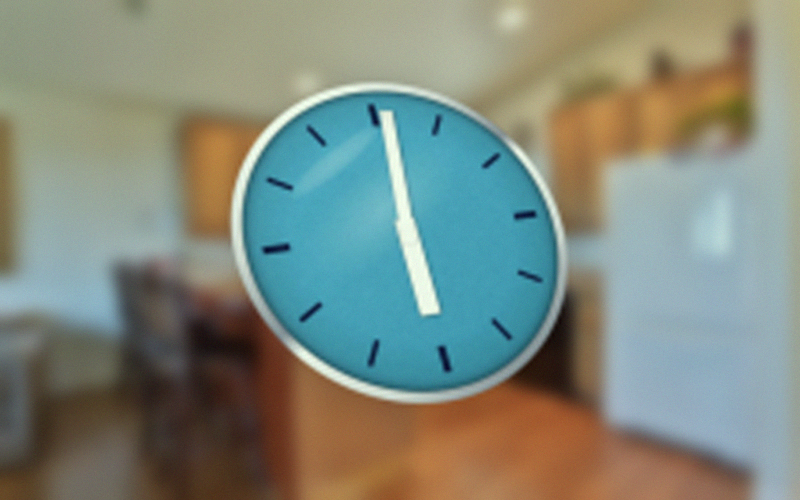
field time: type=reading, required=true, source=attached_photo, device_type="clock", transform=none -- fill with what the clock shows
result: 6:01
